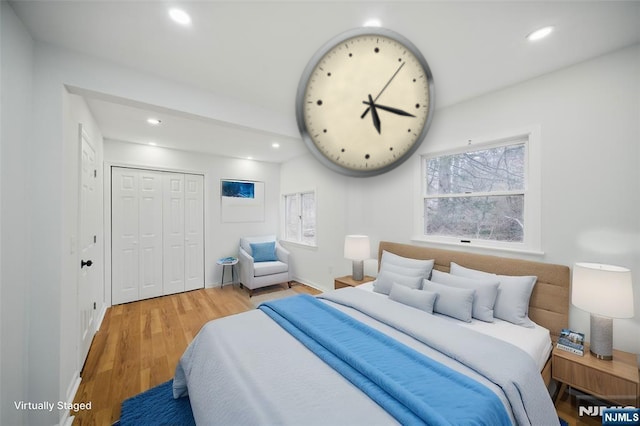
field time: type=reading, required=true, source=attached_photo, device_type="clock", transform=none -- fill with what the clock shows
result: 5:17:06
